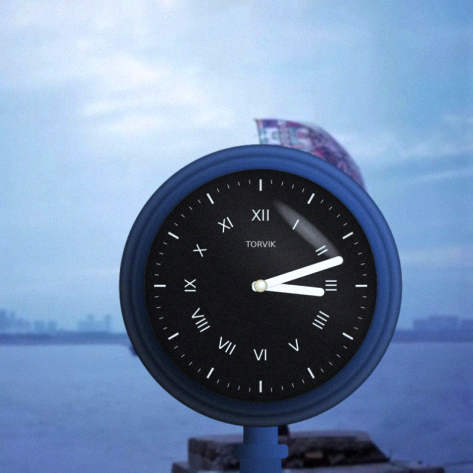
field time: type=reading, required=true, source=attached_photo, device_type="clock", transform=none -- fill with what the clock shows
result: 3:12
